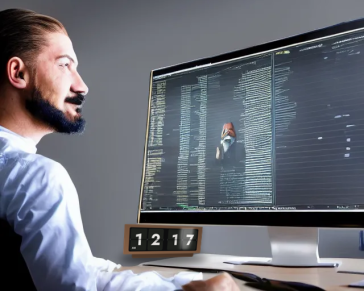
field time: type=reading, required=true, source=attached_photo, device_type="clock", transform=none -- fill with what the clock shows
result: 12:17
